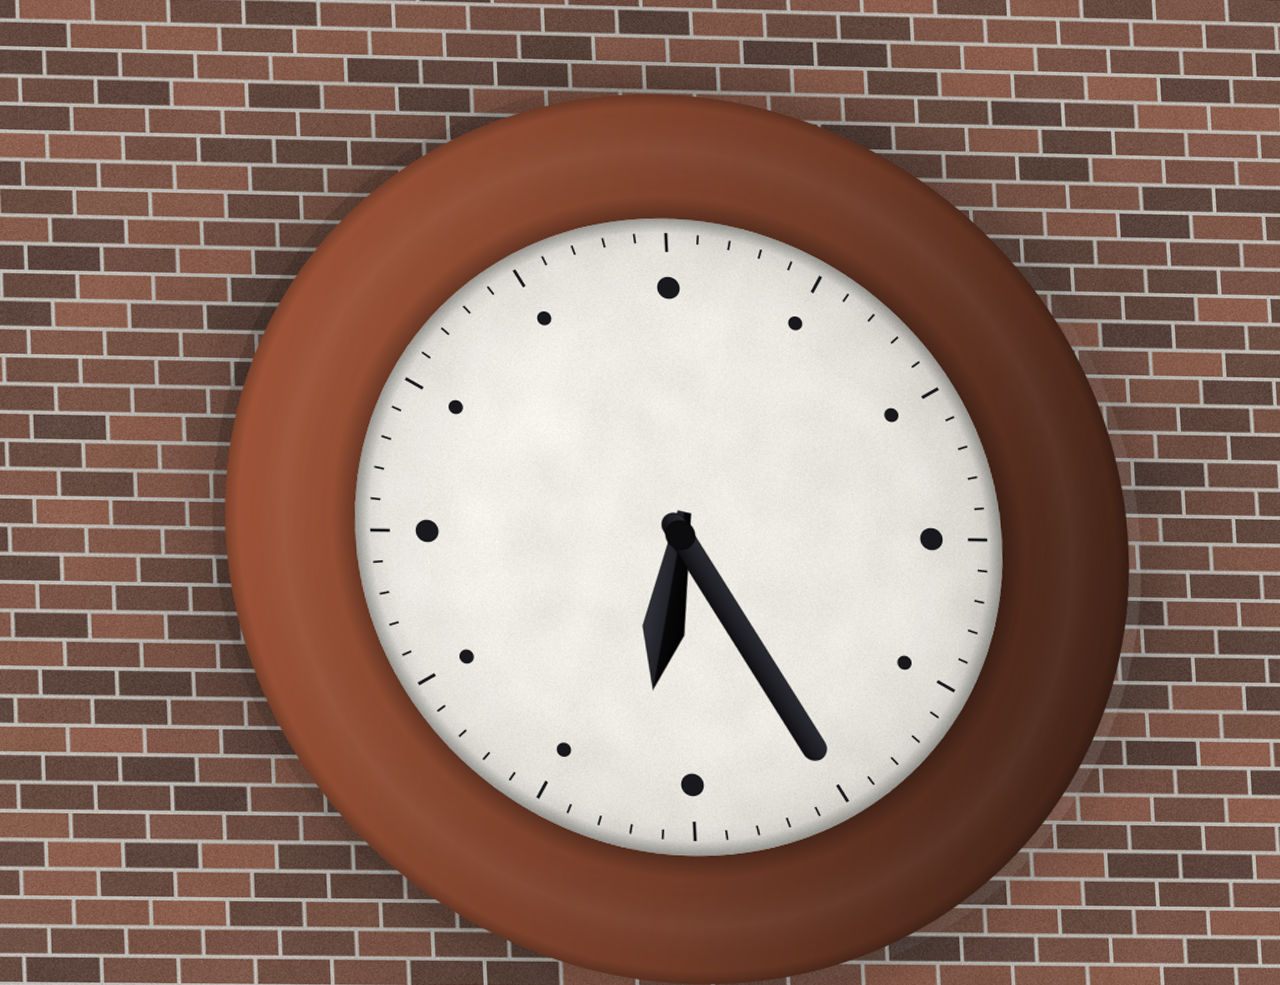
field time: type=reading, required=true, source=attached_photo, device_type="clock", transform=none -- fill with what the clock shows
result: 6:25
